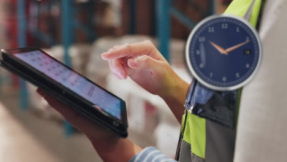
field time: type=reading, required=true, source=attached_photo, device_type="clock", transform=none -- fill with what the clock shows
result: 10:11
